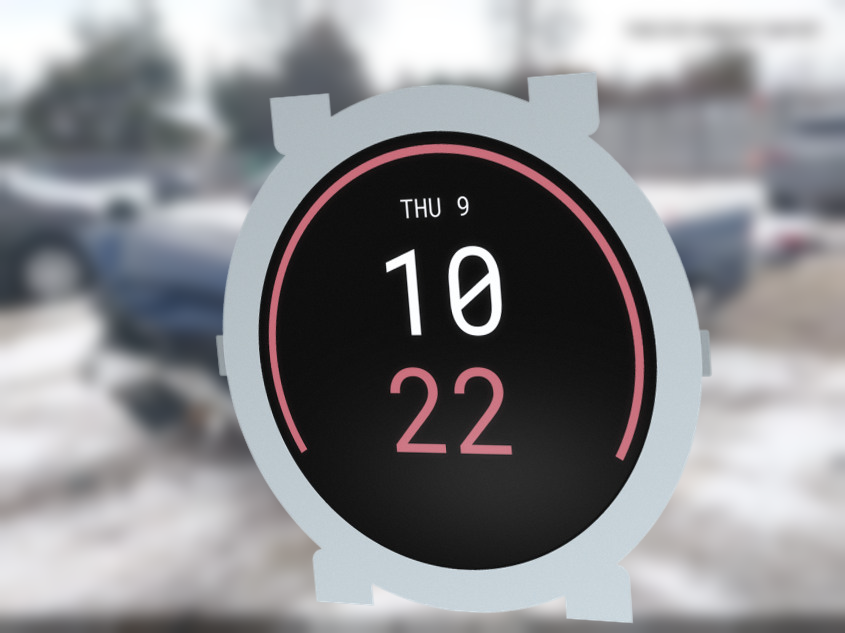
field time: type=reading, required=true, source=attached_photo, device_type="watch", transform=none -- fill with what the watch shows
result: 10:22
